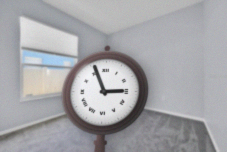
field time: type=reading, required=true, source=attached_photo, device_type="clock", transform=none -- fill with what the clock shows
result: 2:56
